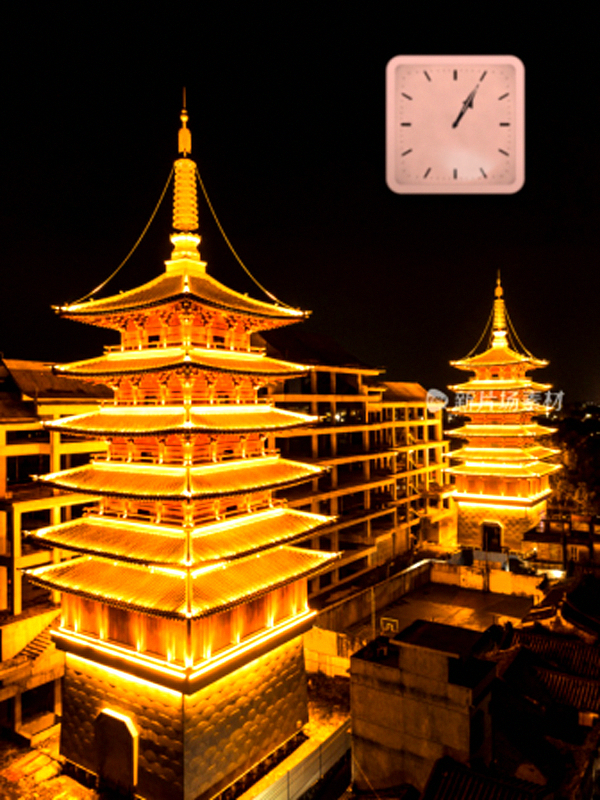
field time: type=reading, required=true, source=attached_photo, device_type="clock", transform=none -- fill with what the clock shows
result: 1:05
